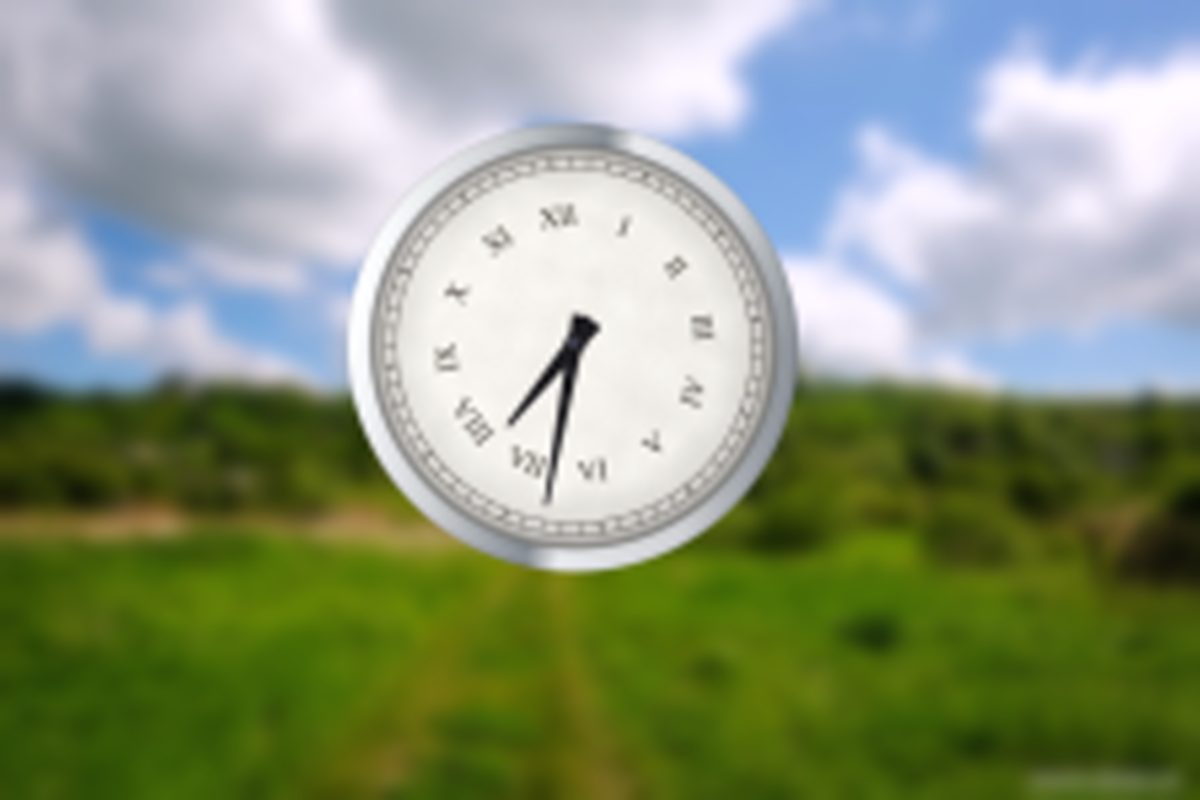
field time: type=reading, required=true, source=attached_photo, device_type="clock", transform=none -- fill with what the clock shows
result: 7:33
